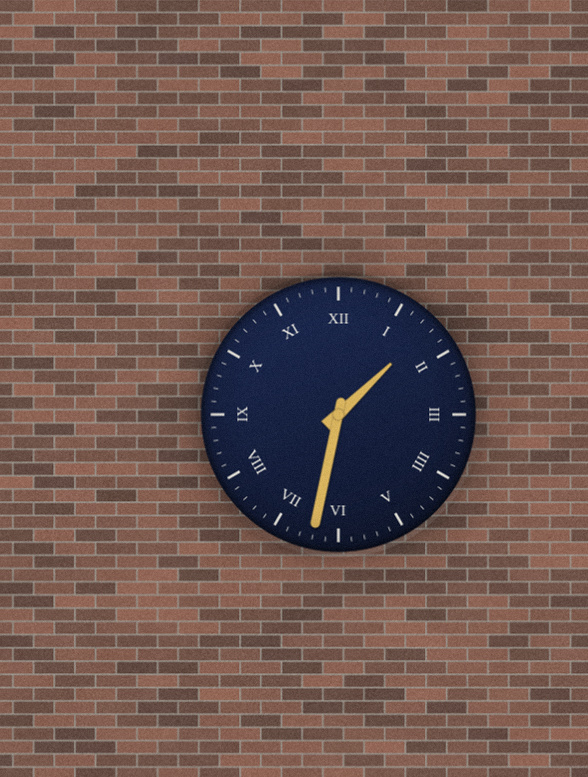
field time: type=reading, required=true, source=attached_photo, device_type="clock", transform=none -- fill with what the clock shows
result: 1:32
